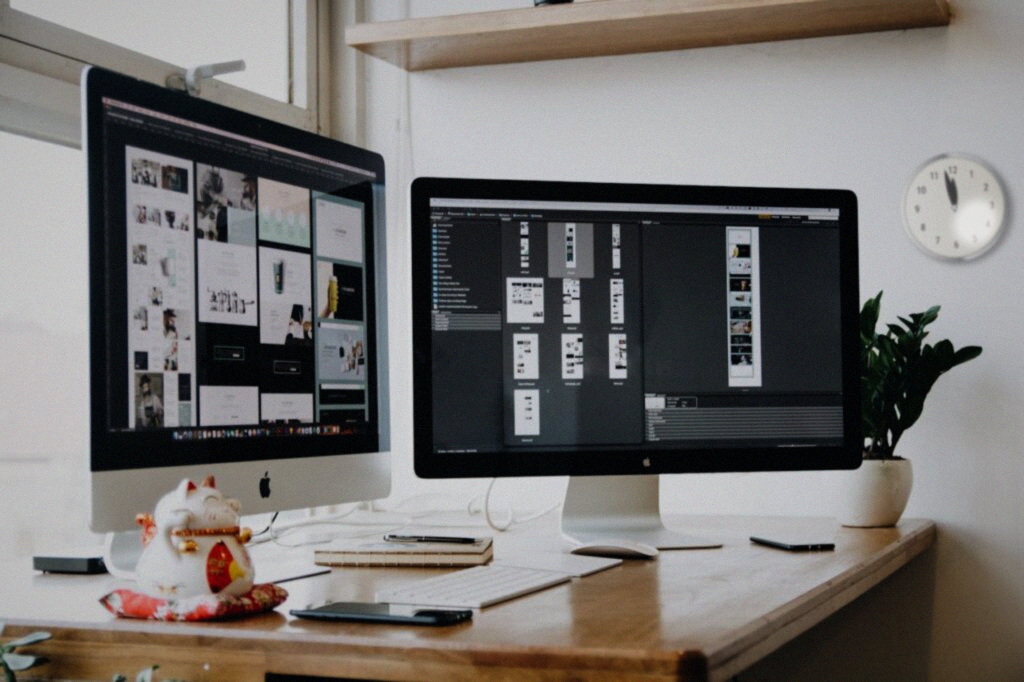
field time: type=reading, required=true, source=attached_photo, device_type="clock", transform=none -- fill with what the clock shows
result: 11:58
